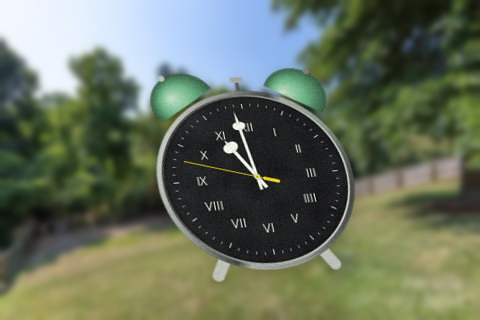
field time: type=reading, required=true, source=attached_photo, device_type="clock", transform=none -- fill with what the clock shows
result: 10:58:48
